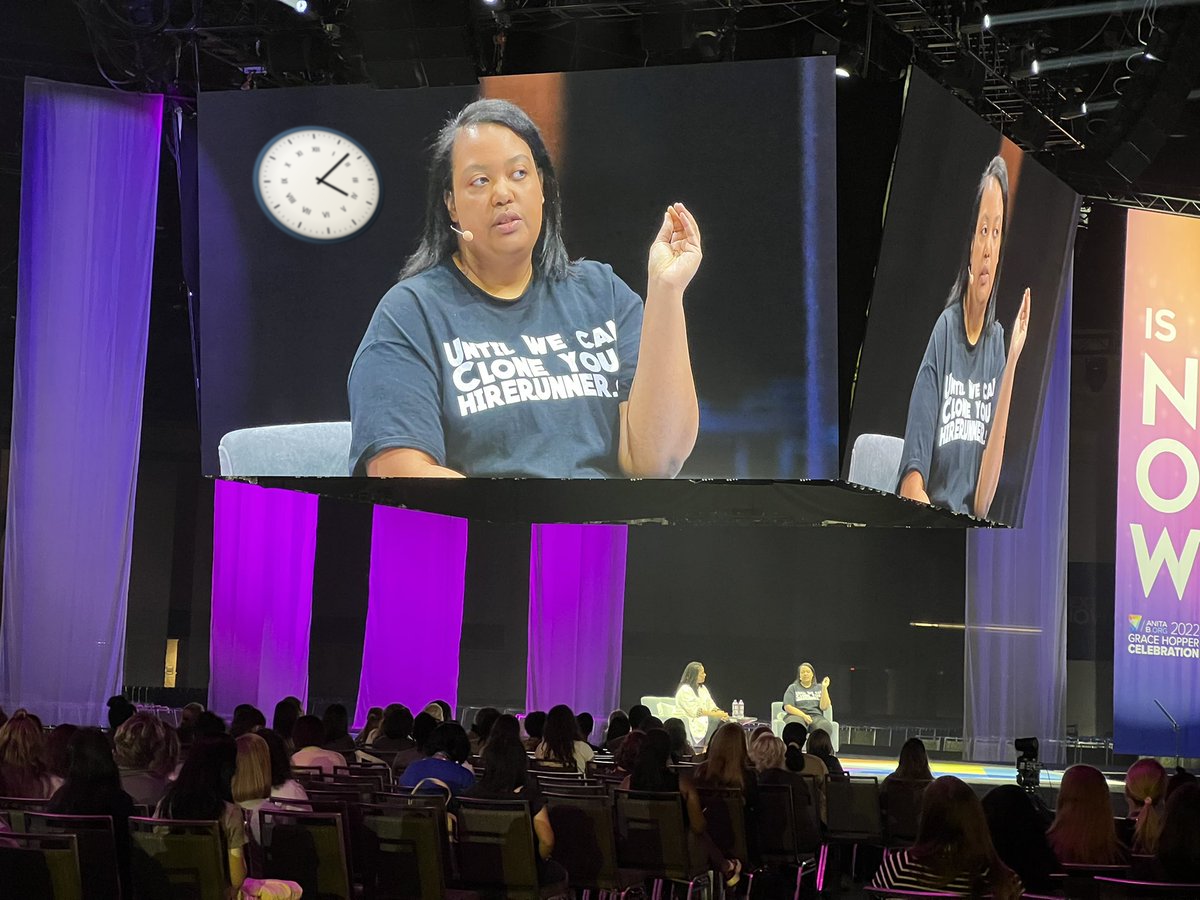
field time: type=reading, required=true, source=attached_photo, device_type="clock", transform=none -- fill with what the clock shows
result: 4:08
